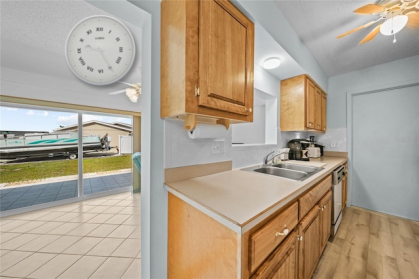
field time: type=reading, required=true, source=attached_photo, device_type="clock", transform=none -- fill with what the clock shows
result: 9:25
